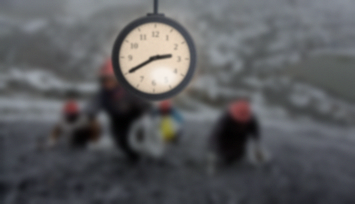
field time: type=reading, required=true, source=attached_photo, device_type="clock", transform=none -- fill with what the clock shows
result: 2:40
